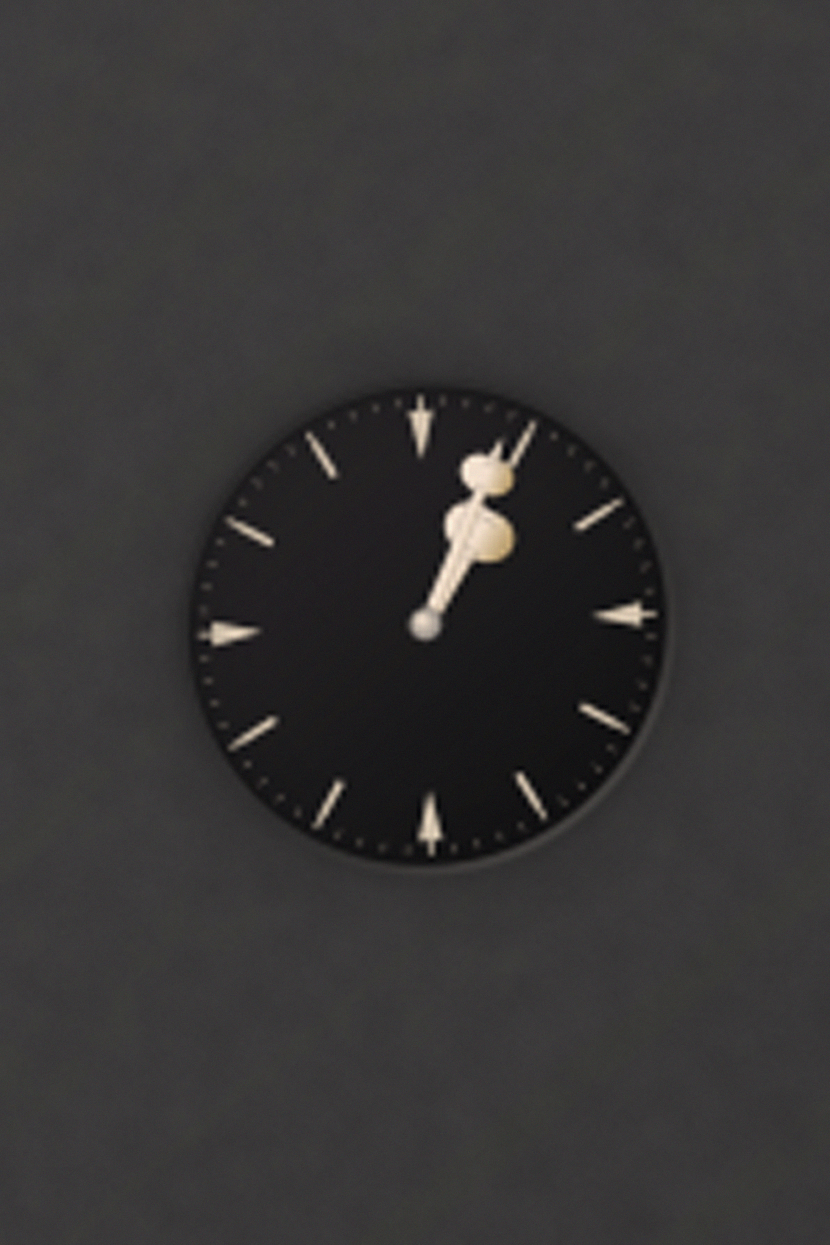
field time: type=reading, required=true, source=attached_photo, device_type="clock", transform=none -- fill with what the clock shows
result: 1:04
